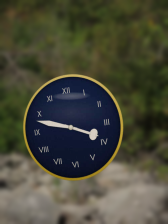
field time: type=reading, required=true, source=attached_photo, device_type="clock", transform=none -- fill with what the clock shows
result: 3:48
